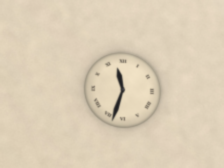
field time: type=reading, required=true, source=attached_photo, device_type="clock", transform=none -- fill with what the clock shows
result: 11:33
